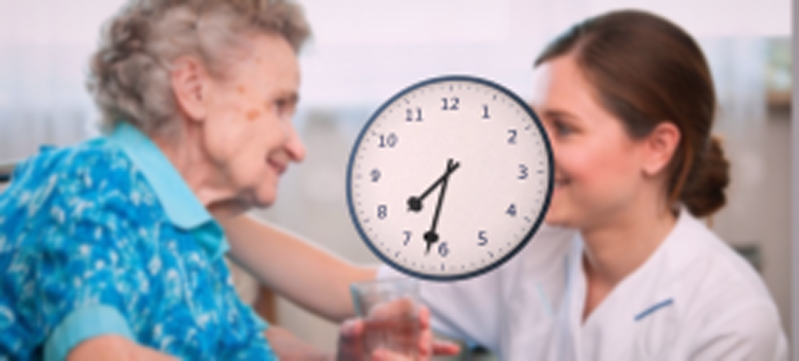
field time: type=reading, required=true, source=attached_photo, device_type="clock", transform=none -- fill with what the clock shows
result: 7:32
